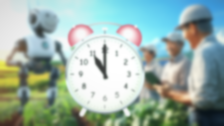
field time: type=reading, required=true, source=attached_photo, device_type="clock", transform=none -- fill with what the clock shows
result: 11:00
